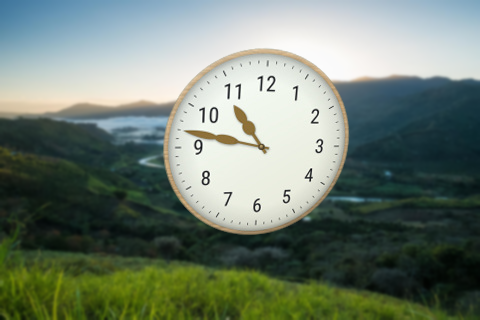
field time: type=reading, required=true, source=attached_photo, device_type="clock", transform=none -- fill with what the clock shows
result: 10:47
